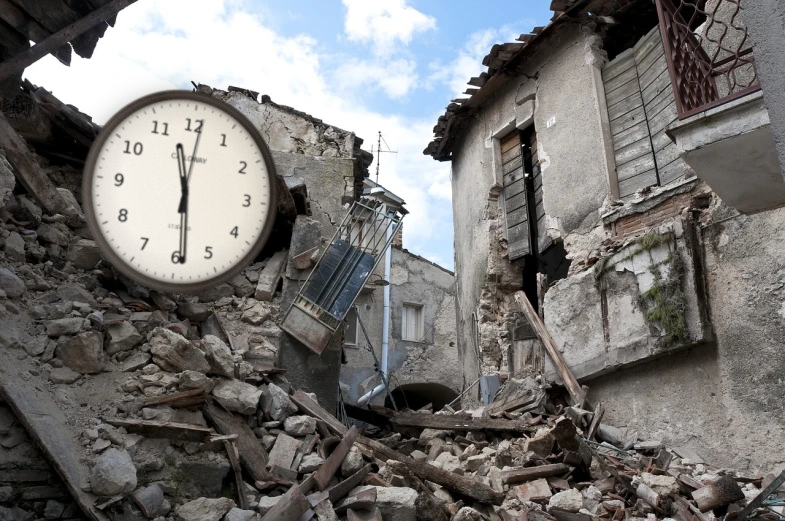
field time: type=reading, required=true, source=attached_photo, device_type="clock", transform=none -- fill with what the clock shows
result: 11:29:01
